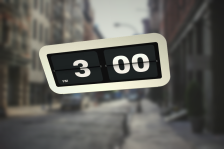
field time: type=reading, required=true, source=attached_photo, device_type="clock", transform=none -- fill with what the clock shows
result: 3:00
